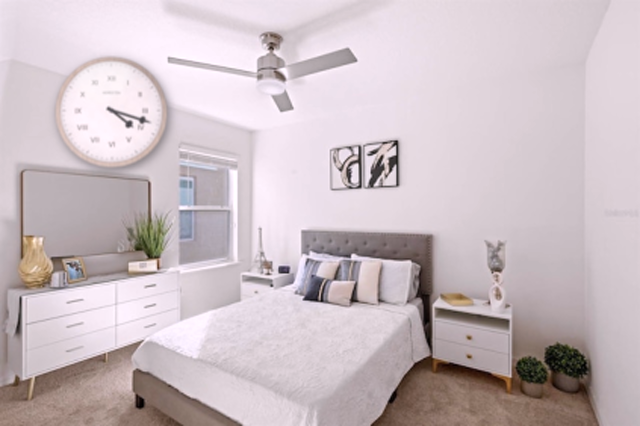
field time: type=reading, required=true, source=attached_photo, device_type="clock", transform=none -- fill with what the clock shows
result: 4:18
